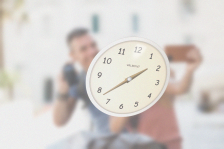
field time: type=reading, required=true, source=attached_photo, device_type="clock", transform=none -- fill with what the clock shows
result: 1:38
